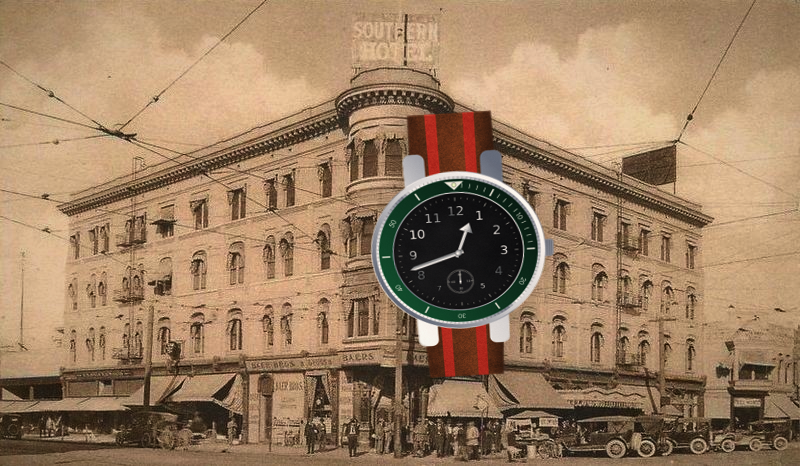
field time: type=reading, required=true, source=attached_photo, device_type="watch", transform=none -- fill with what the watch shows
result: 12:42
